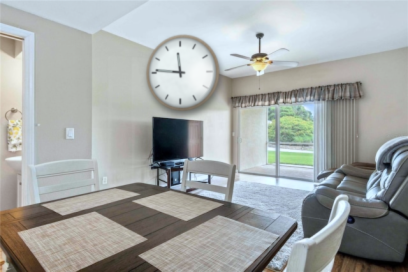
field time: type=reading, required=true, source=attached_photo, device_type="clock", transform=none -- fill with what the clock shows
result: 11:46
